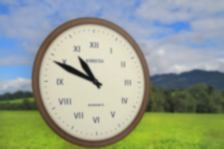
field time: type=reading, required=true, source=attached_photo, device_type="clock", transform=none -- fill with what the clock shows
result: 10:49
